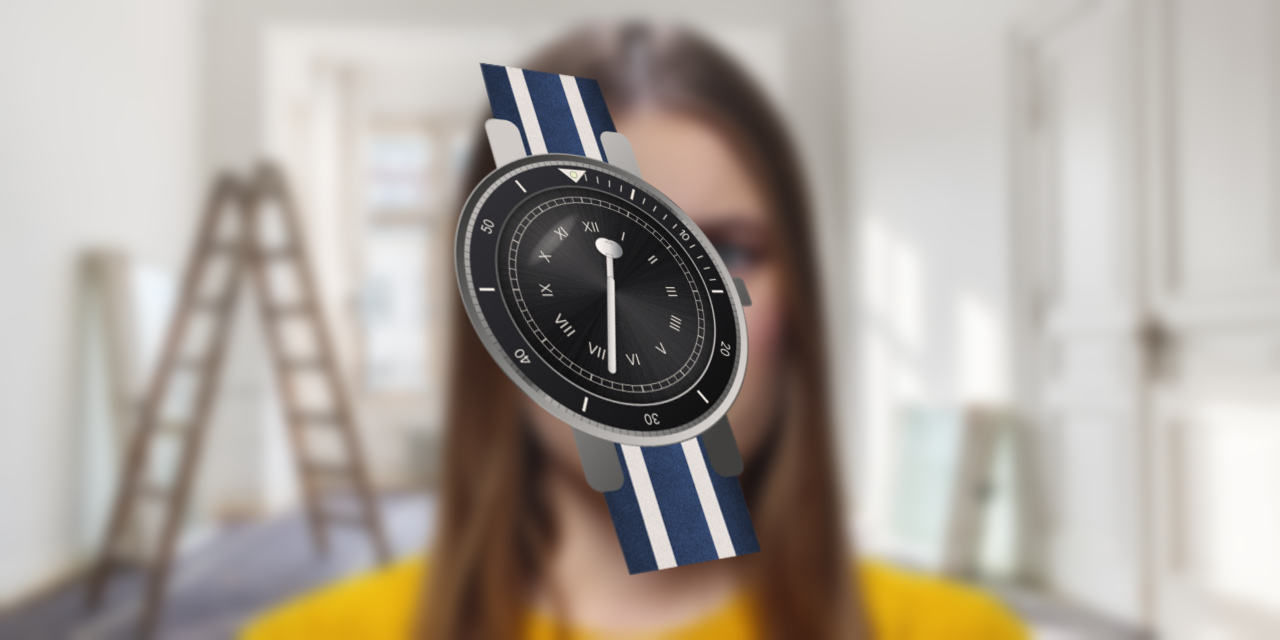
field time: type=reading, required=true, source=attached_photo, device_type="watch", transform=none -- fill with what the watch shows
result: 12:33
